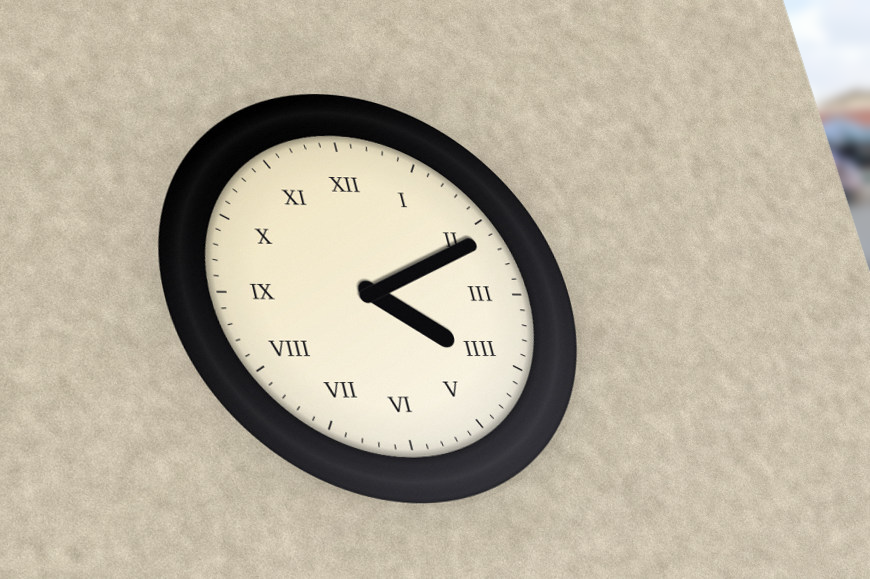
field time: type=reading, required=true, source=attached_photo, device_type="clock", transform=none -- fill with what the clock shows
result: 4:11
